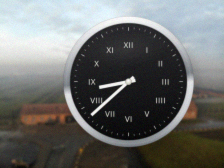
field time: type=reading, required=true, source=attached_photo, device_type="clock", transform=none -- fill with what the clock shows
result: 8:38
